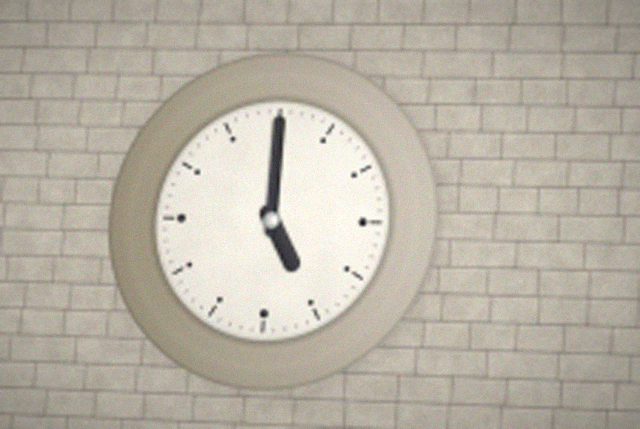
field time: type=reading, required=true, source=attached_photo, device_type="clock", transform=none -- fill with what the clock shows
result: 5:00
